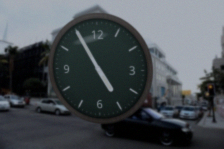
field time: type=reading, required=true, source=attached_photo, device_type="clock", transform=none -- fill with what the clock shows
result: 4:55
